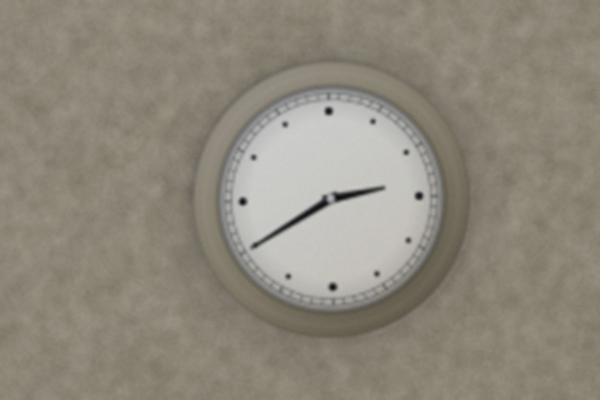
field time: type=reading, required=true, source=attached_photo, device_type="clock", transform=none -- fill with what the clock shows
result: 2:40
